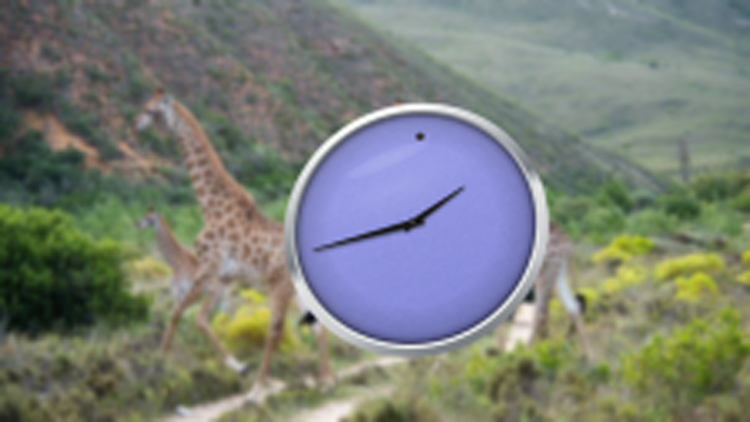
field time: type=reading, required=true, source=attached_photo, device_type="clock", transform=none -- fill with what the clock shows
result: 1:42
